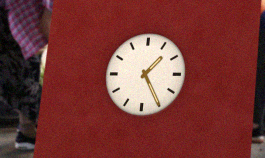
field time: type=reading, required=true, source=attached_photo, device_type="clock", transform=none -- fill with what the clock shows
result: 1:25
